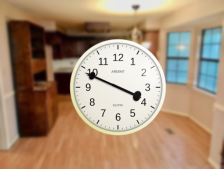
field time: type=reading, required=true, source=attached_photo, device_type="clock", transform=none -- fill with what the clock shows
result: 3:49
